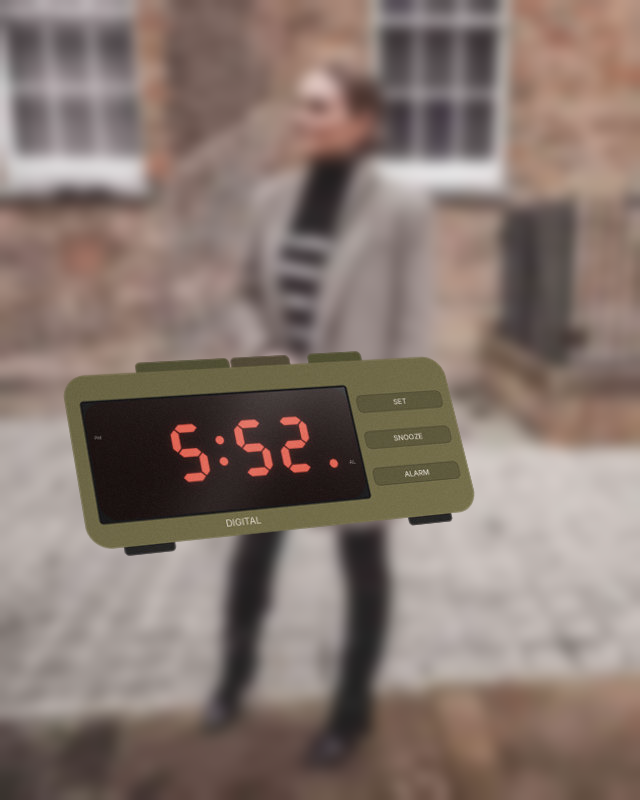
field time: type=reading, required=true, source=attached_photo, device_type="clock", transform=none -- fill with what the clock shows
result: 5:52
